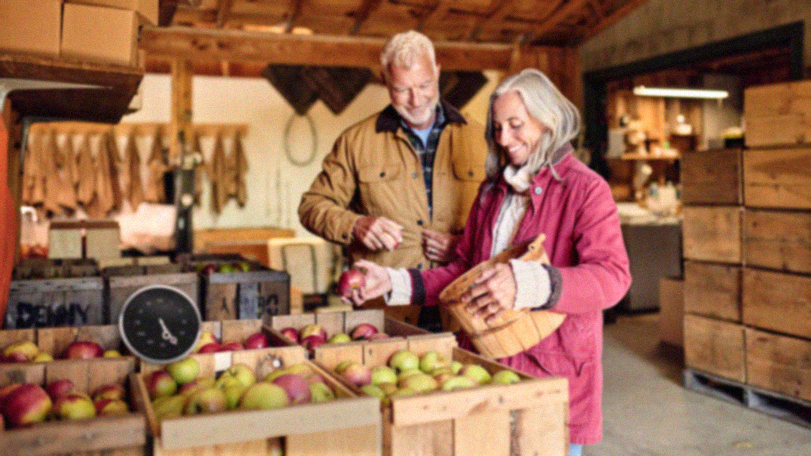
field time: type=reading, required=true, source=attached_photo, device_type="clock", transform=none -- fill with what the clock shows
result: 5:25
